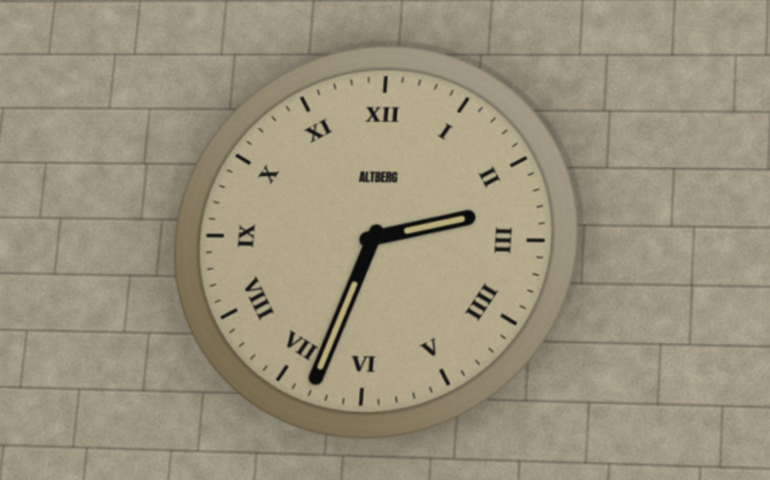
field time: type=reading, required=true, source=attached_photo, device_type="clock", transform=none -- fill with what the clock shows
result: 2:33
